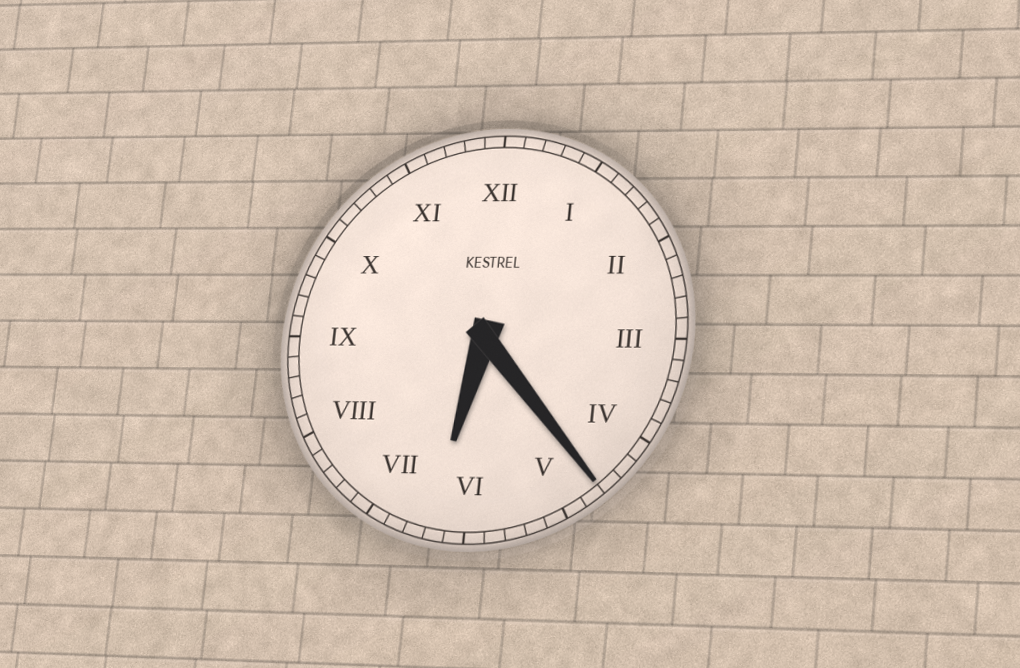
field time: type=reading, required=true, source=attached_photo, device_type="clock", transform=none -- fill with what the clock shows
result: 6:23
